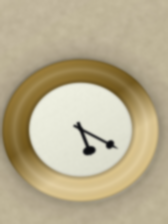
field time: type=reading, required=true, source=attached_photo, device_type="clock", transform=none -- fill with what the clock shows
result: 5:20
